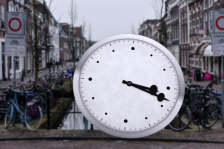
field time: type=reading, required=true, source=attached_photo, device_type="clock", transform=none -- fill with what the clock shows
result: 3:18
